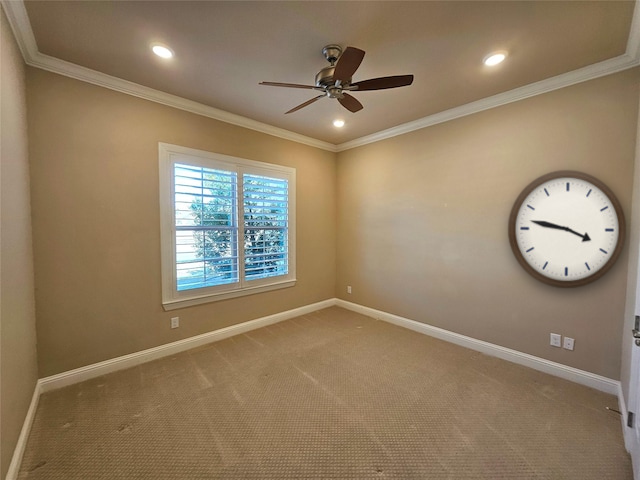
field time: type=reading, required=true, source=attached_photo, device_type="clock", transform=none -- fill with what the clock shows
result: 3:47
